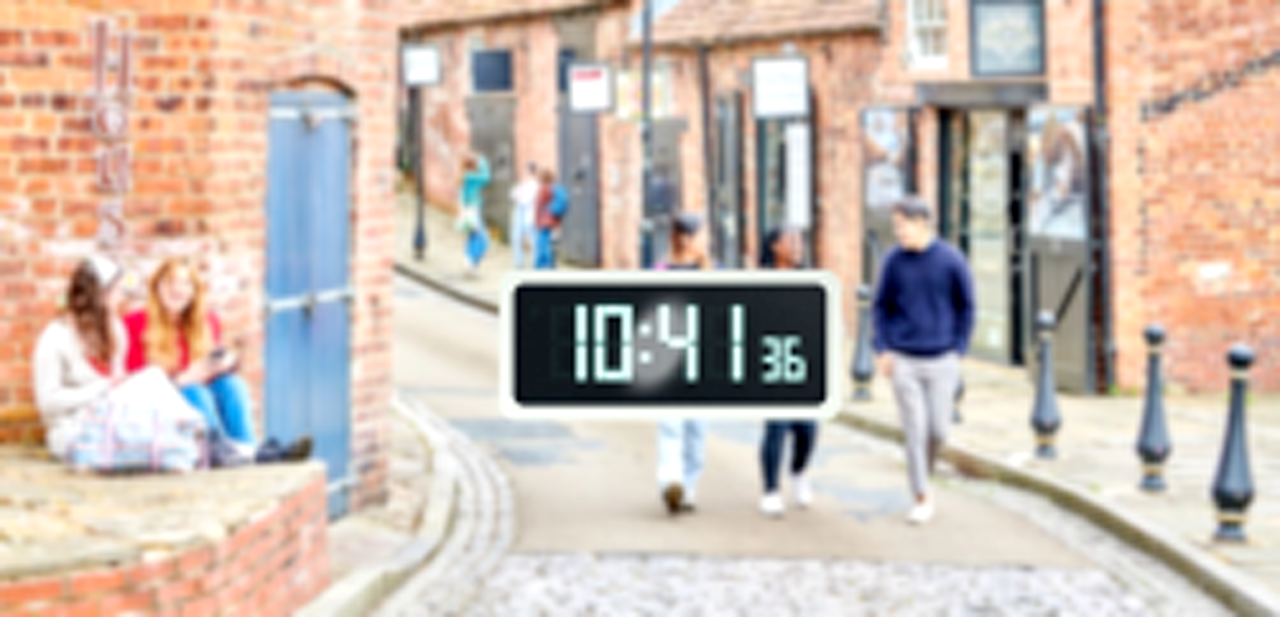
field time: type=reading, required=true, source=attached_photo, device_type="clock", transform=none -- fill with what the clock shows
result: 10:41:36
